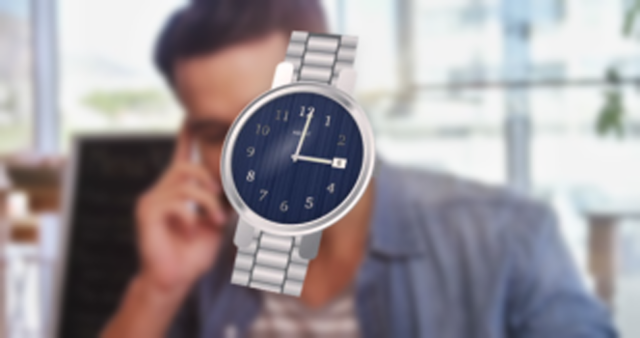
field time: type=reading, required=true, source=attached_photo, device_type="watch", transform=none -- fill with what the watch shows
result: 3:01
